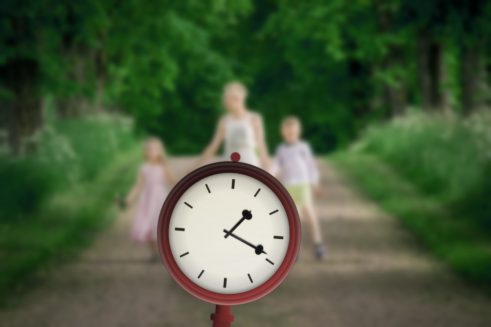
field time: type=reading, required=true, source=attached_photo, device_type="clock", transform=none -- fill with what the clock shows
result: 1:19
